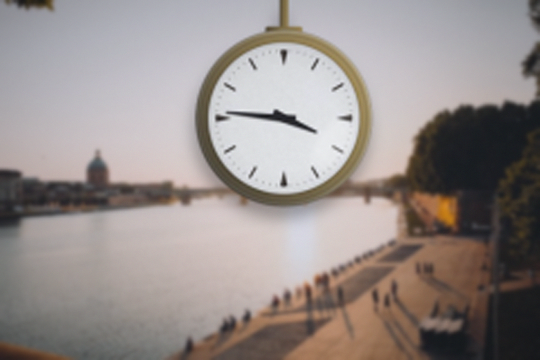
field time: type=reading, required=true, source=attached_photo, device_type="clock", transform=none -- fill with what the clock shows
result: 3:46
